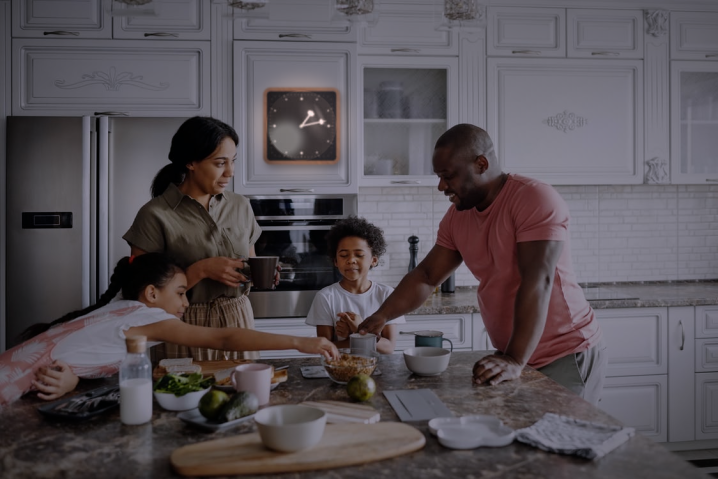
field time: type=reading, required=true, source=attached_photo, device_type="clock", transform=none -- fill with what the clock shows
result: 1:13
